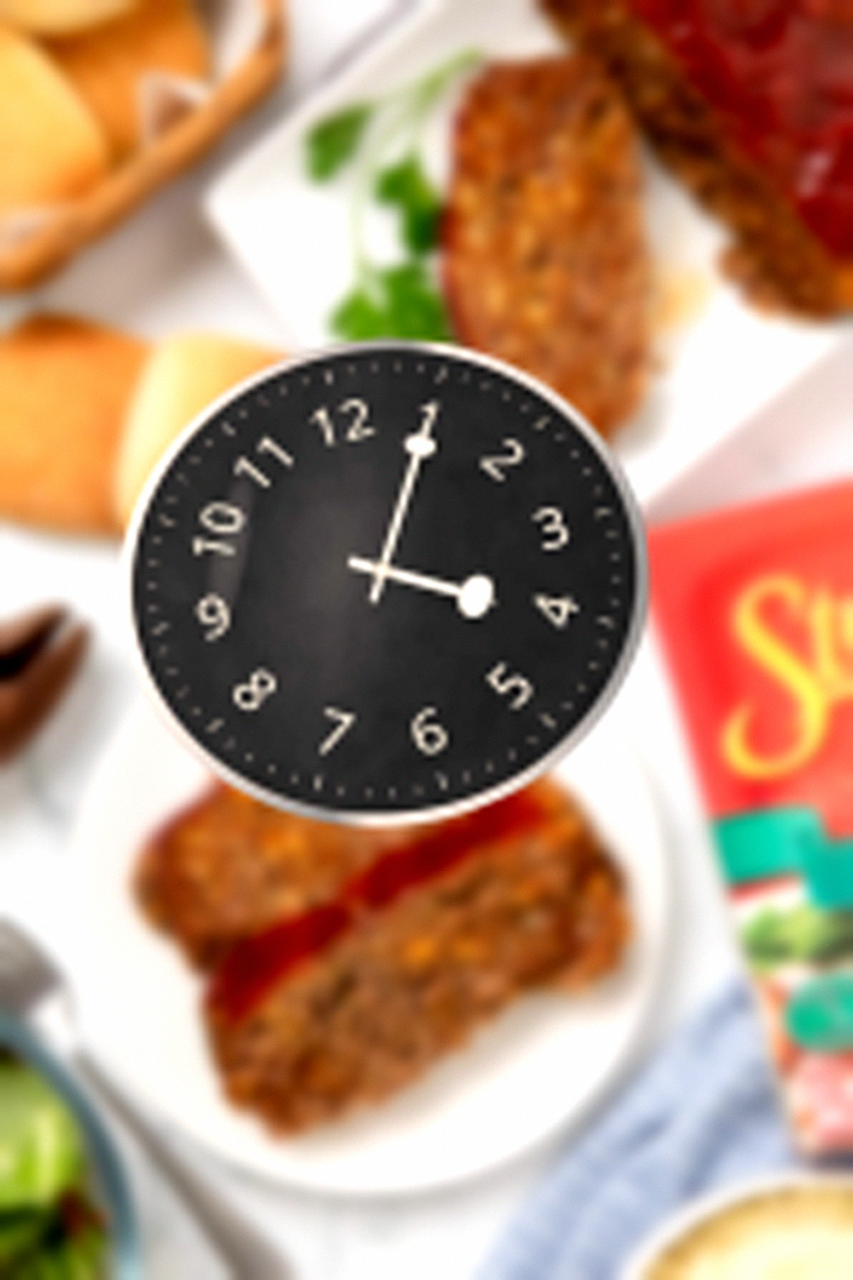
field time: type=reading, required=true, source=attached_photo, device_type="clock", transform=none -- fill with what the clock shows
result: 4:05
